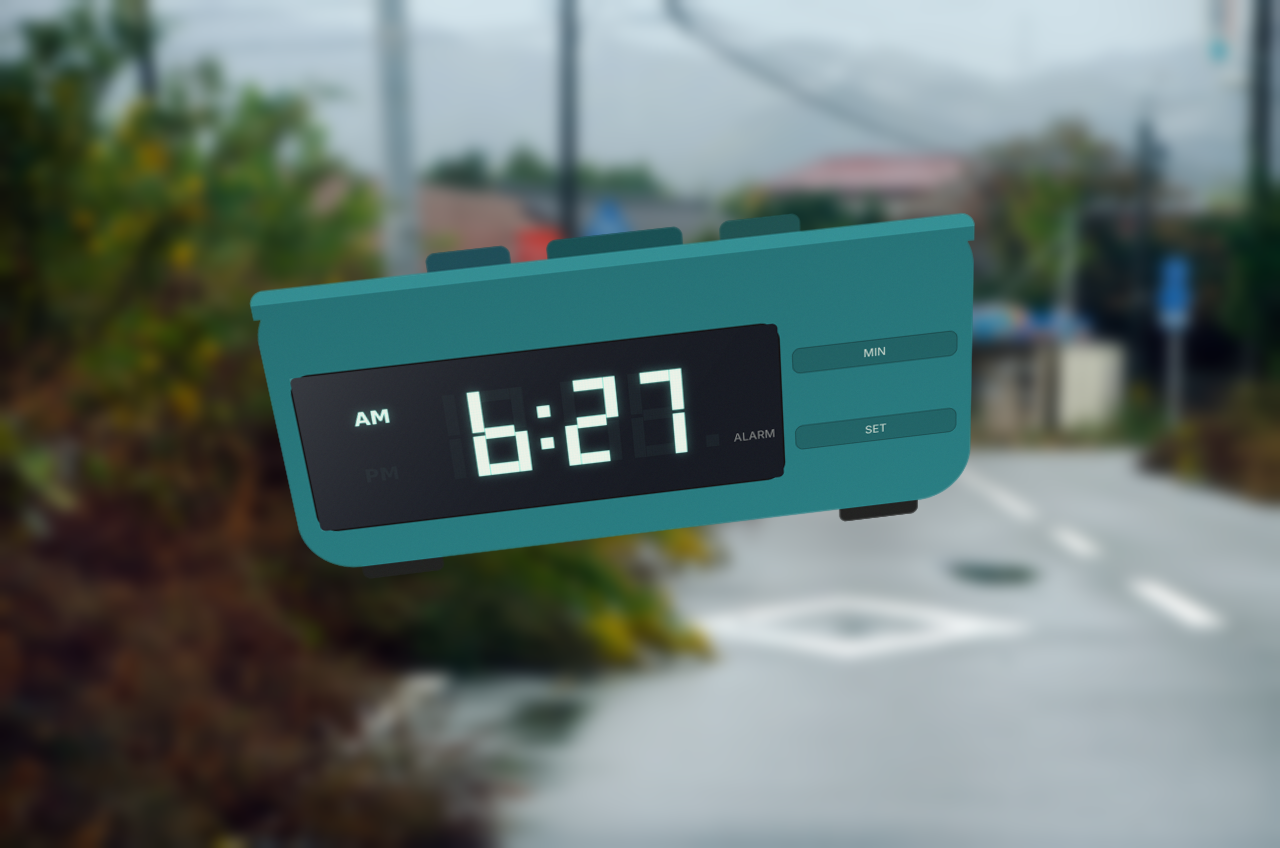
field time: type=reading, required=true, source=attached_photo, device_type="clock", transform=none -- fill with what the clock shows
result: 6:27
